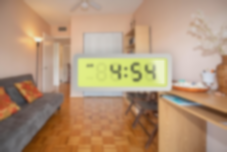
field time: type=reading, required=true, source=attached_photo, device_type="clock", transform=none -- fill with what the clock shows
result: 4:54
